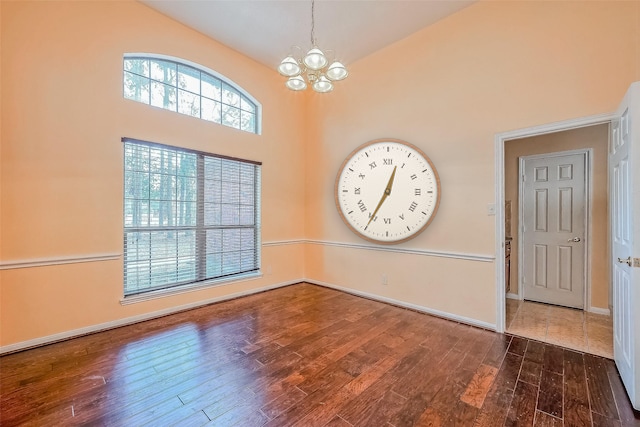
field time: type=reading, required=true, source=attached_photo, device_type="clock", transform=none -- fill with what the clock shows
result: 12:35
